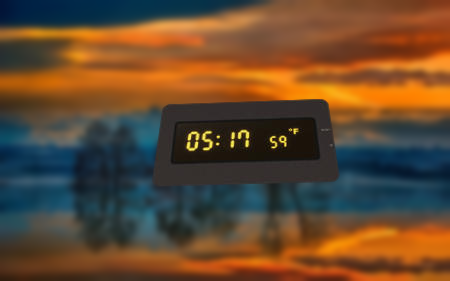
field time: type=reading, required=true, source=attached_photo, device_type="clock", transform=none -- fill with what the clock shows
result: 5:17
